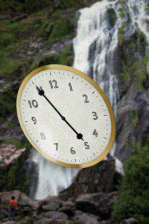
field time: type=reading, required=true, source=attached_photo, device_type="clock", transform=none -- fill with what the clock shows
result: 4:55
